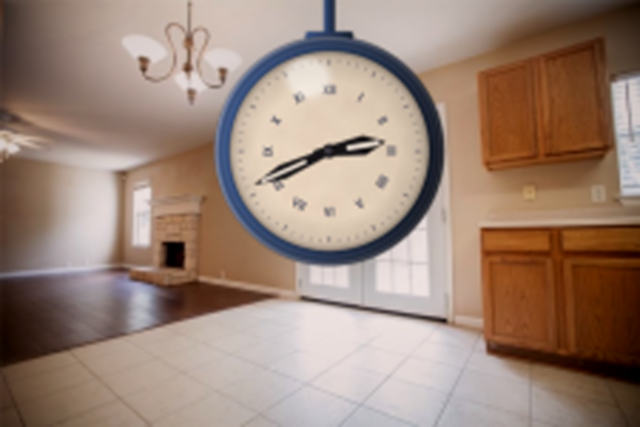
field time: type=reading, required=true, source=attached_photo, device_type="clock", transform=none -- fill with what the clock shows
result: 2:41
